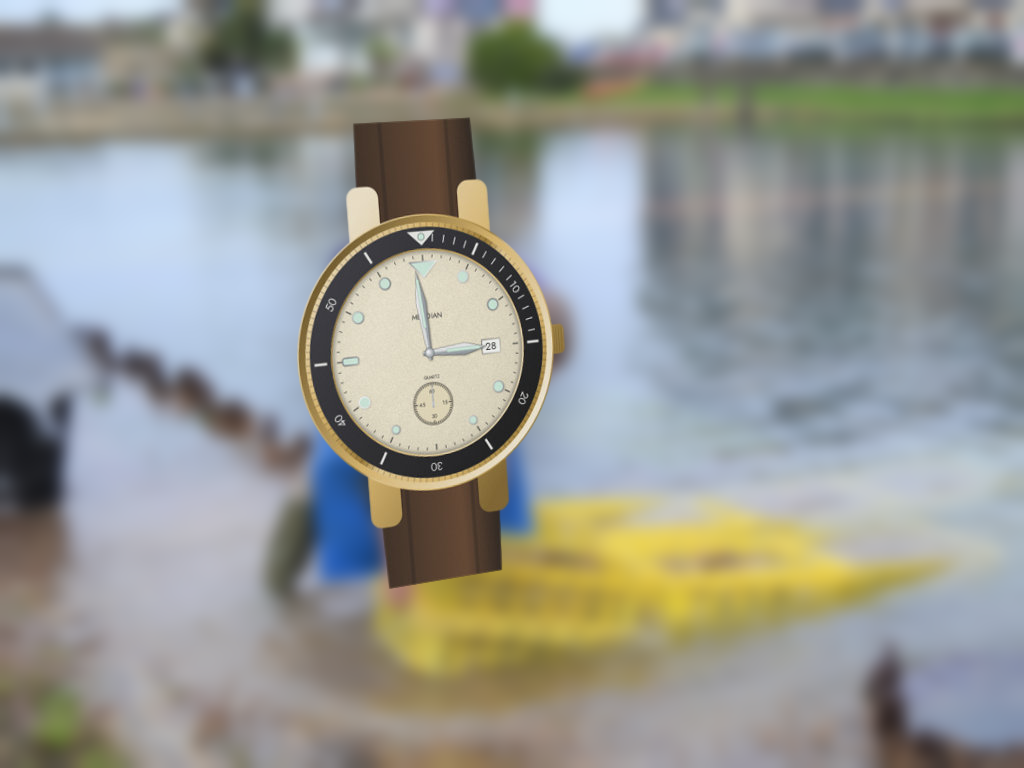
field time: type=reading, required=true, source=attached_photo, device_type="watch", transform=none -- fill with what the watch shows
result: 2:59
